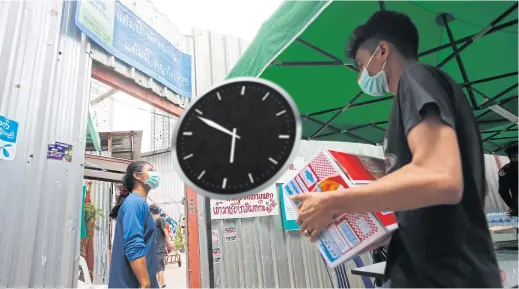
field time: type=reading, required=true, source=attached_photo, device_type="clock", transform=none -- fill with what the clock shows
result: 5:49
